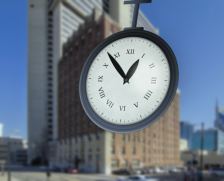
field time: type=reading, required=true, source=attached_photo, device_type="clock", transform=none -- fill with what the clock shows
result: 12:53
